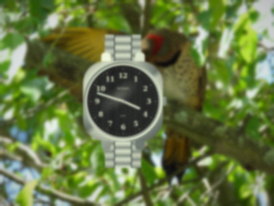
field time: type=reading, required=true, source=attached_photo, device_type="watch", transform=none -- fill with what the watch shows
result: 3:48
